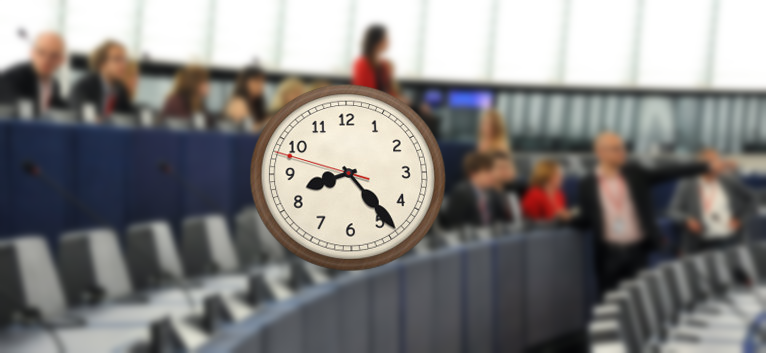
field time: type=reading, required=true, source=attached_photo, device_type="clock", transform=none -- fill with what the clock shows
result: 8:23:48
